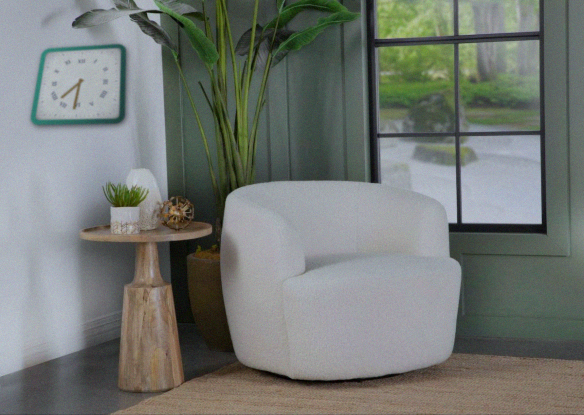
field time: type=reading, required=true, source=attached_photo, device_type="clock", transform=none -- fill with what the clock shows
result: 7:31
